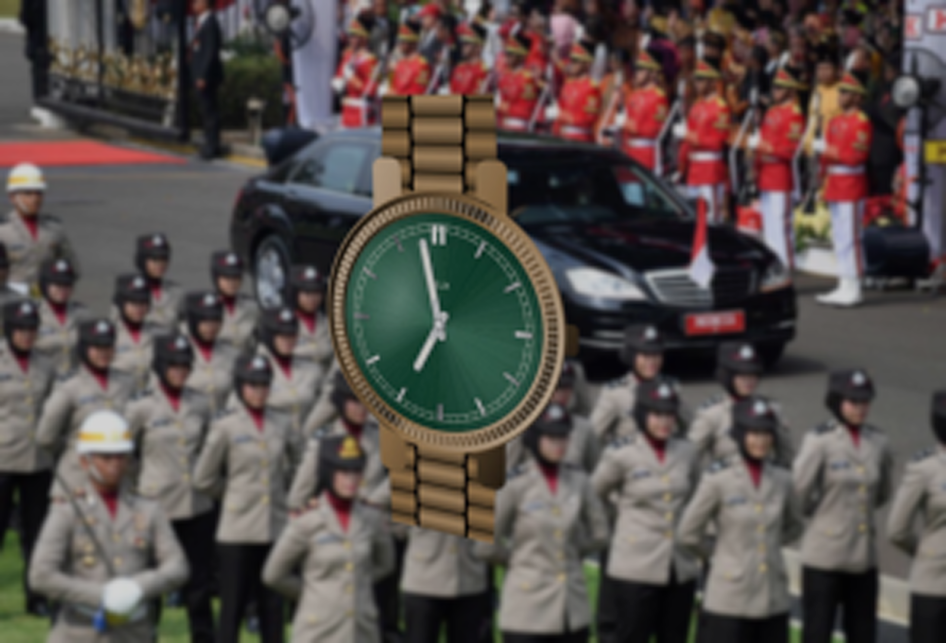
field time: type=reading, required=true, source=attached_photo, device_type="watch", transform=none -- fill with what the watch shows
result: 6:58
